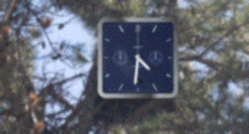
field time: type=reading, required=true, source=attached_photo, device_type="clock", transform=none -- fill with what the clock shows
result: 4:31
